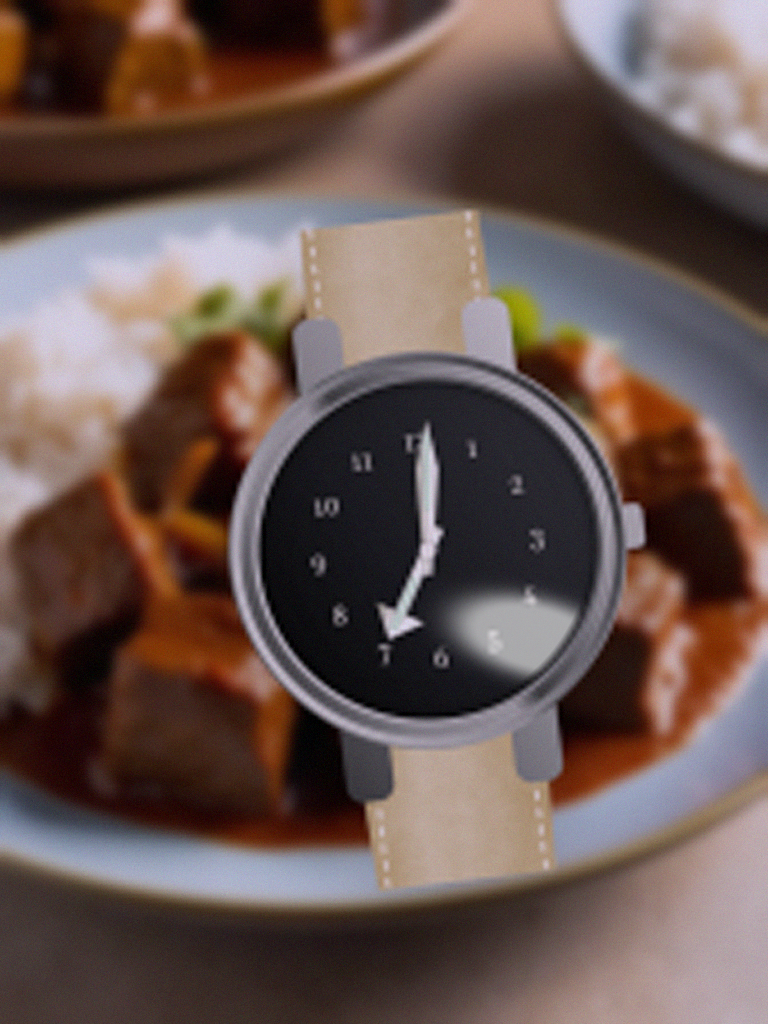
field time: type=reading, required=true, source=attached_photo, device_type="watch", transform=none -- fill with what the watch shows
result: 7:01
